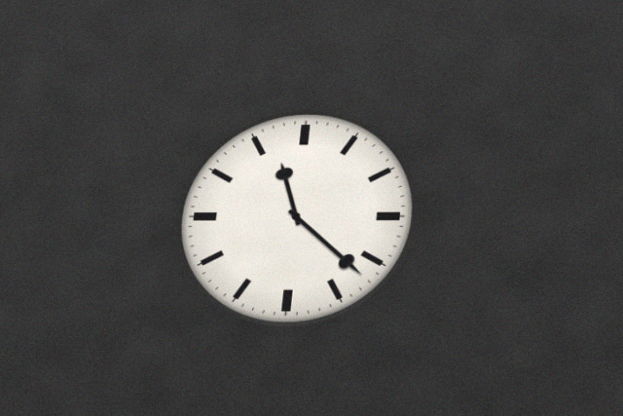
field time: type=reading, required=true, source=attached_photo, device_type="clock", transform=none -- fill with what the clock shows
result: 11:22
